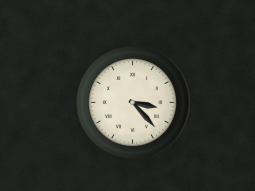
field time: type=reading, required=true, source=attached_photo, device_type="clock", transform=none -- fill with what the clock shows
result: 3:23
